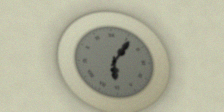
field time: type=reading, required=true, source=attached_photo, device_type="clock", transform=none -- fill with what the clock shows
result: 6:06
